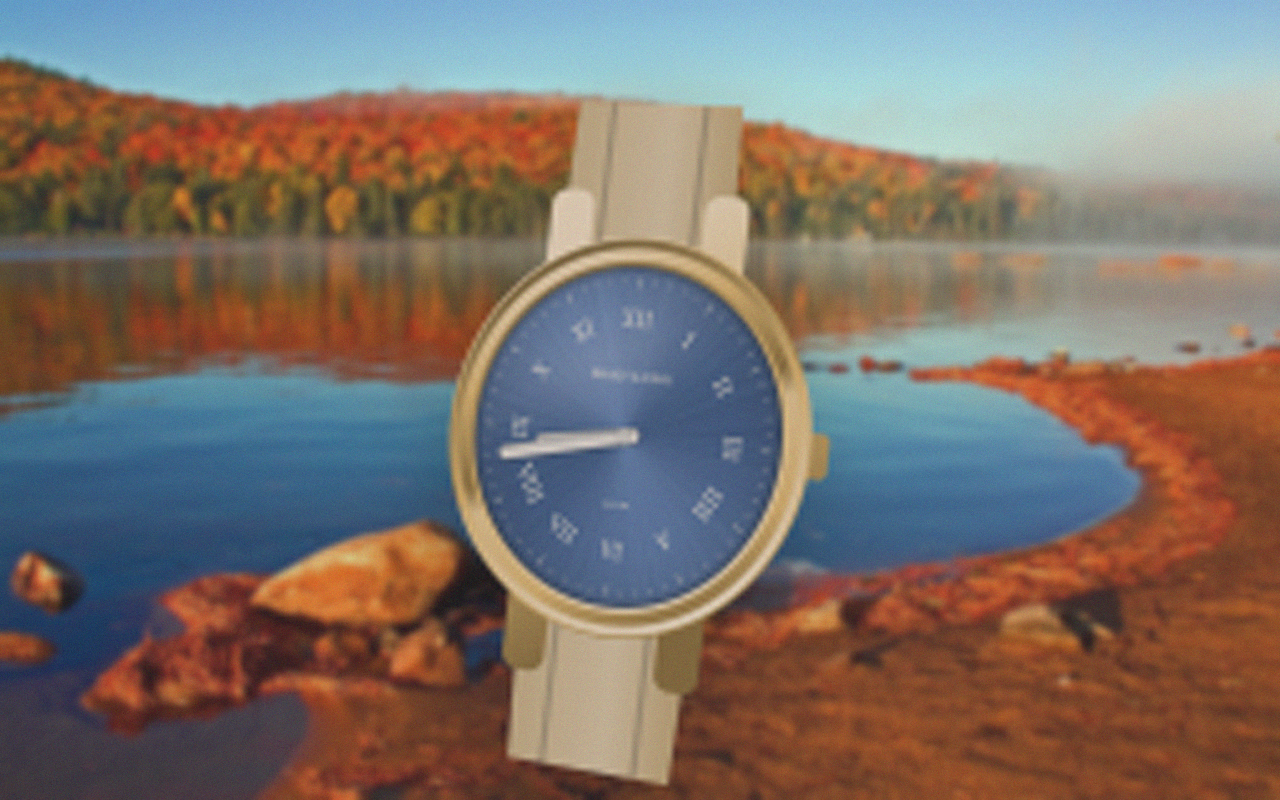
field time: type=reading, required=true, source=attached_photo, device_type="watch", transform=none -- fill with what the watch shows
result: 8:43
